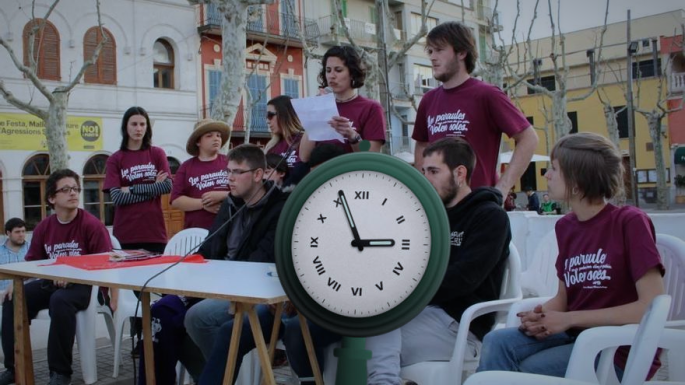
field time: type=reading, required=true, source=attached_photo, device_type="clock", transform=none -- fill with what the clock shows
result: 2:56
